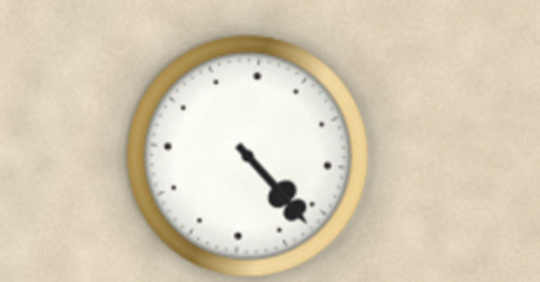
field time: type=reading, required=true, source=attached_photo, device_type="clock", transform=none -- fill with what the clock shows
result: 4:22
